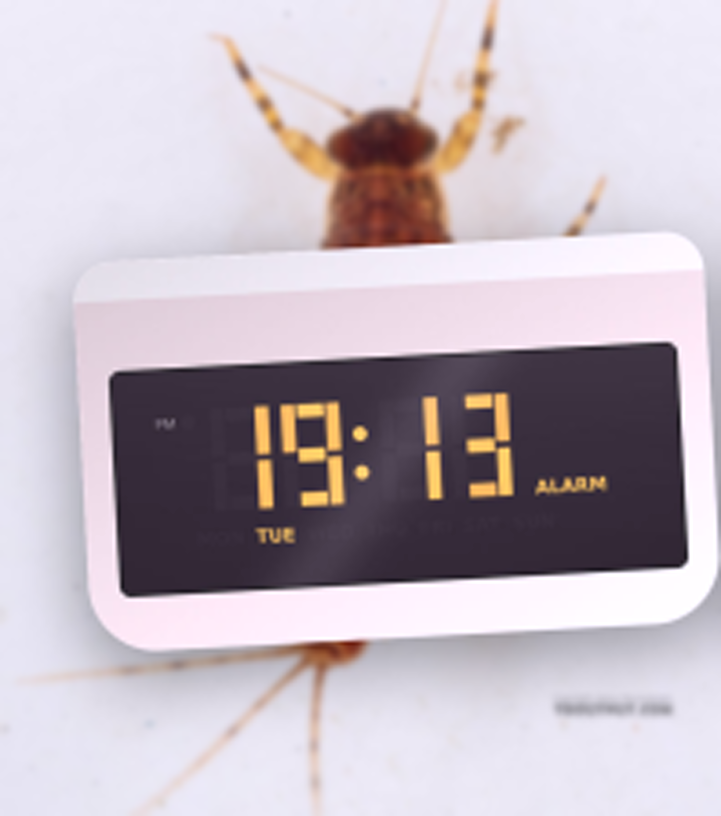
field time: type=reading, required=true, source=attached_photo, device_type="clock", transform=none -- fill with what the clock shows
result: 19:13
